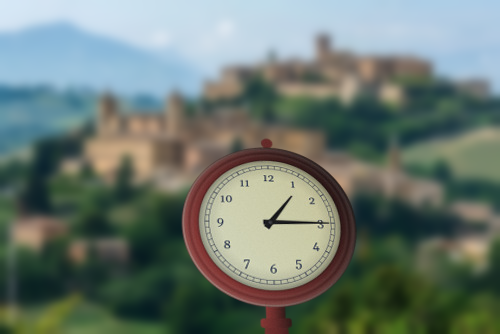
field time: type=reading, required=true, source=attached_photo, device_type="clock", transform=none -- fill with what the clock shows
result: 1:15
